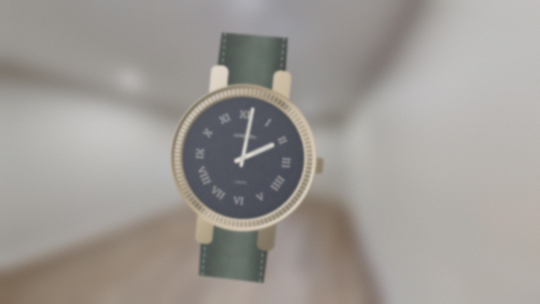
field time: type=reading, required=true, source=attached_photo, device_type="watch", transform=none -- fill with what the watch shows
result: 2:01
